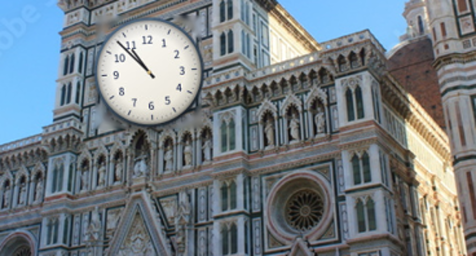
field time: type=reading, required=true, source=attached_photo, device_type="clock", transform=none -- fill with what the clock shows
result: 10:53
